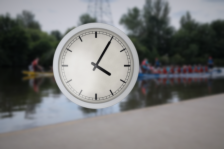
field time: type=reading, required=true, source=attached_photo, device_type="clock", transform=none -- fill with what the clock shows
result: 4:05
